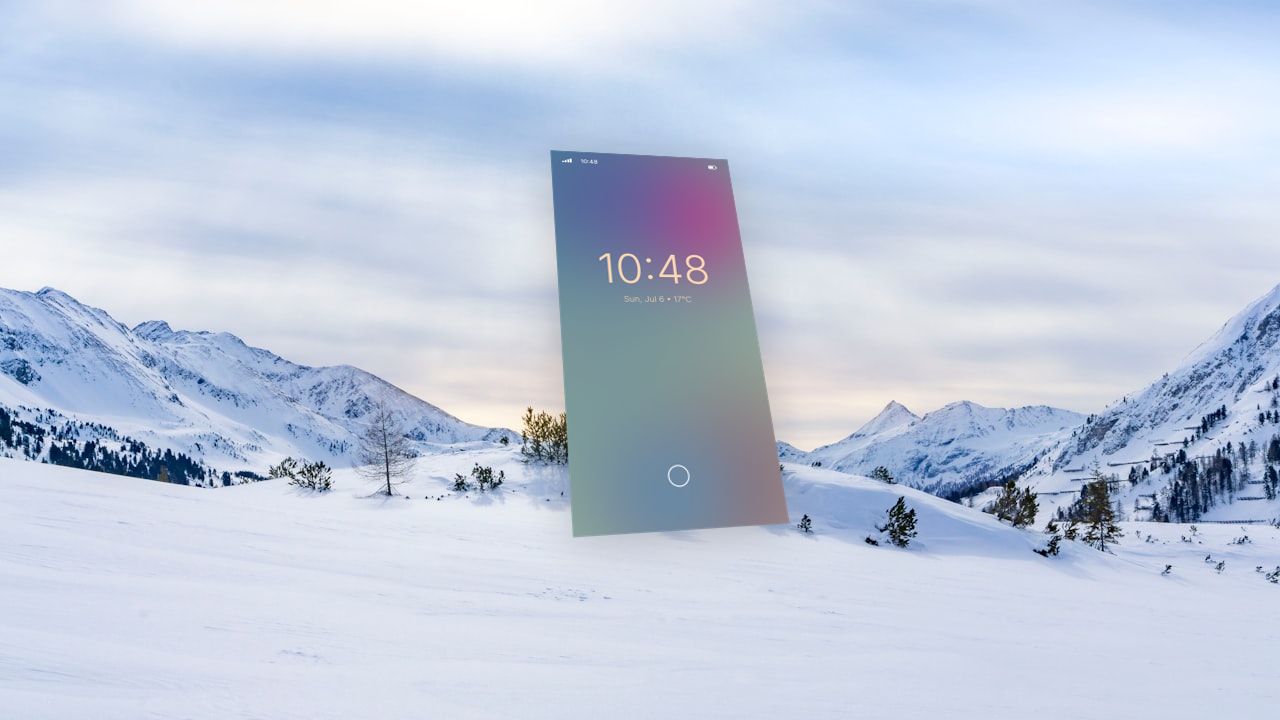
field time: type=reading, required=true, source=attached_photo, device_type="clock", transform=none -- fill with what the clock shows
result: 10:48
